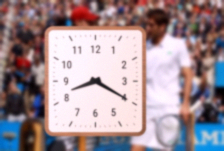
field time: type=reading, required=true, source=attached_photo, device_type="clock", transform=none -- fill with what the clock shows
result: 8:20
